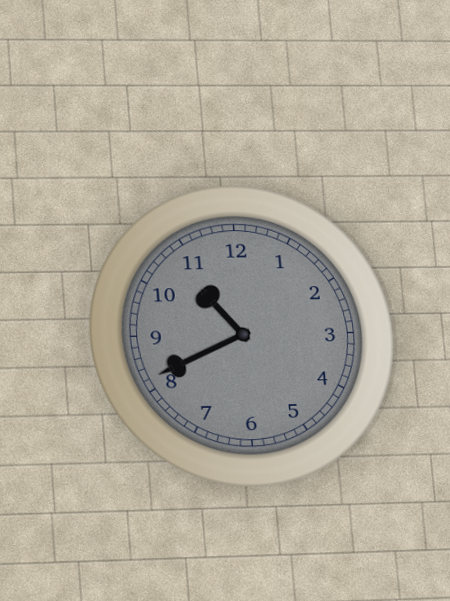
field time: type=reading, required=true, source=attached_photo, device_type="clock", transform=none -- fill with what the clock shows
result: 10:41
